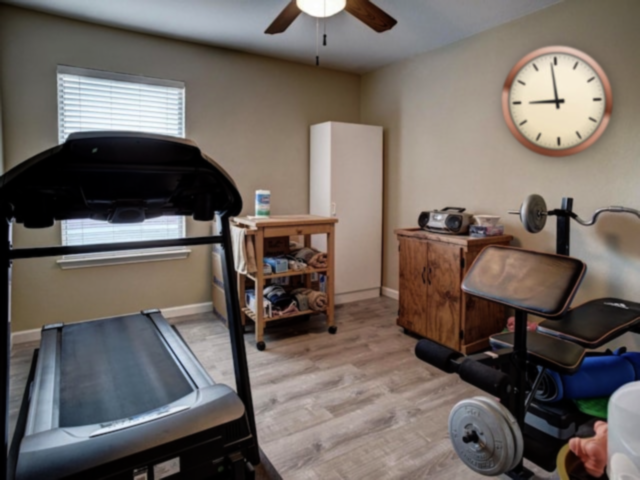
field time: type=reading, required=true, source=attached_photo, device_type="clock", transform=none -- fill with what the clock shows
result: 8:59
